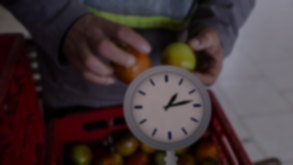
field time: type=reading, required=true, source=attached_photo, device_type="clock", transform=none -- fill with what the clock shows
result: 1:13
